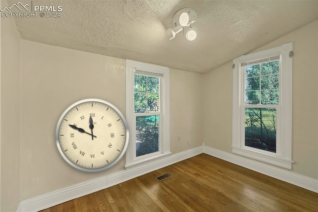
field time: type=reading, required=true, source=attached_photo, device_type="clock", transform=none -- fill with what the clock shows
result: 11:49
